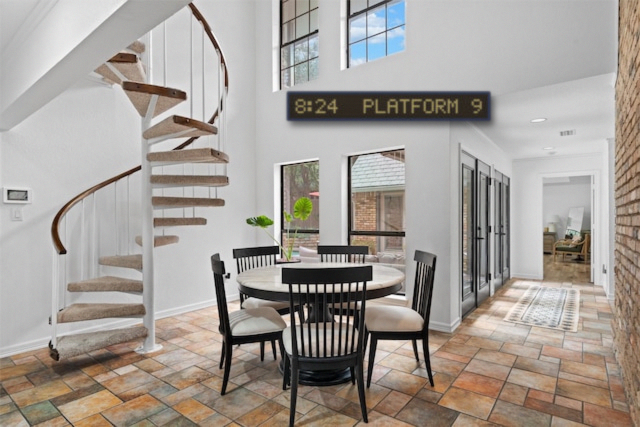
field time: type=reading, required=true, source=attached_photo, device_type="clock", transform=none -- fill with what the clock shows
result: 8:24
